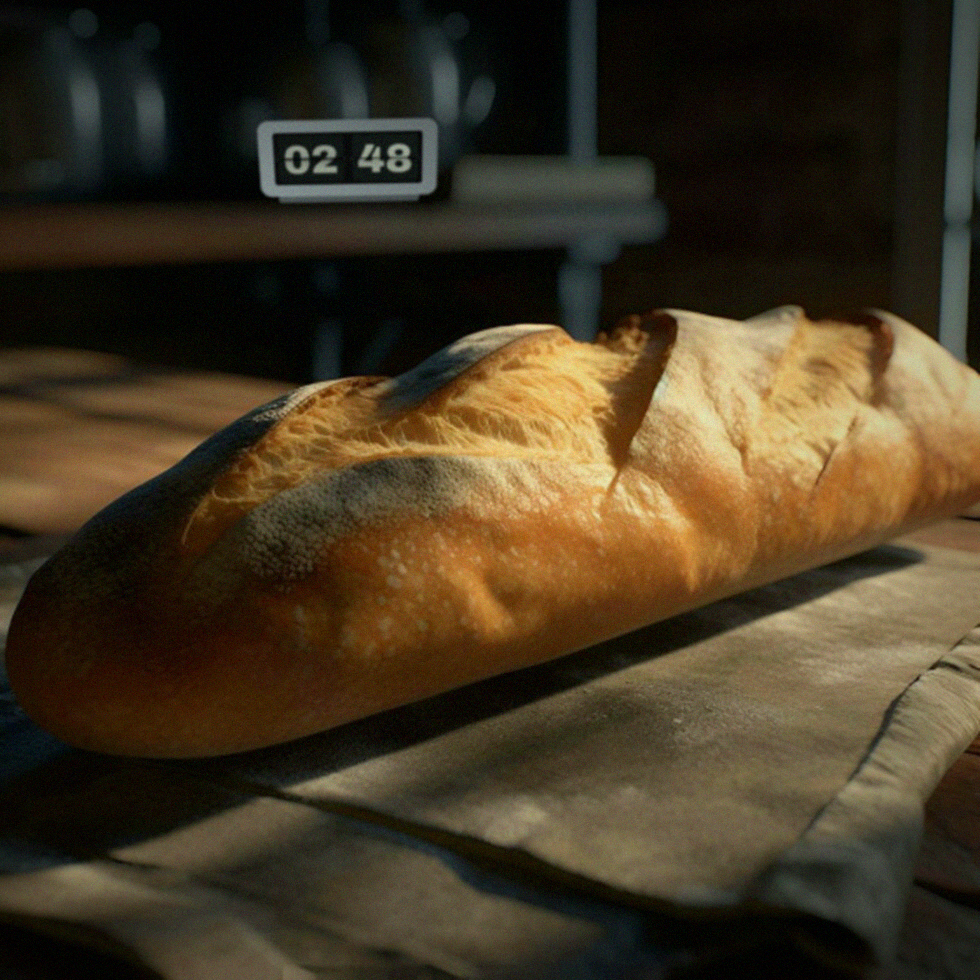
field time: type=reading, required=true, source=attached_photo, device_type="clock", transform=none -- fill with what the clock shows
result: 2:48
